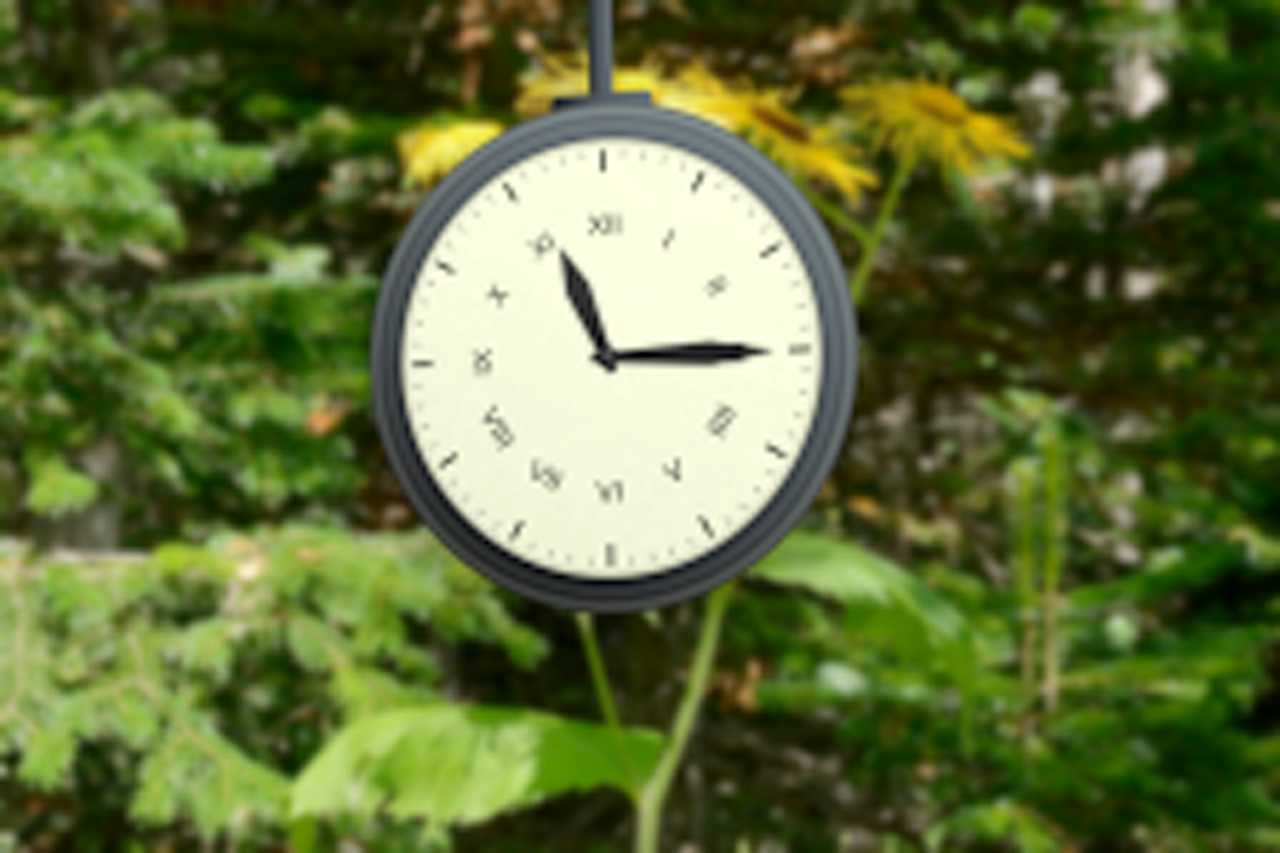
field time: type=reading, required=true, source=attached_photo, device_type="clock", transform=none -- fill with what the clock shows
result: 11:15
